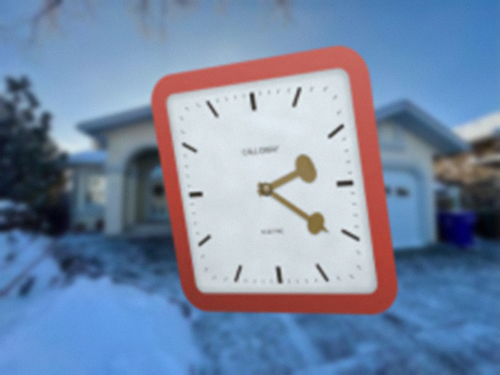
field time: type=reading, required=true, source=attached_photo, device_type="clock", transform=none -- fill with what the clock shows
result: 2:21
